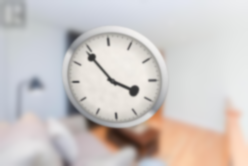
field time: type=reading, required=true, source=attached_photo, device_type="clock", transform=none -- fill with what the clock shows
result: 3:54
